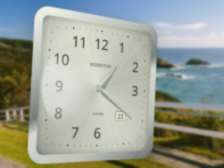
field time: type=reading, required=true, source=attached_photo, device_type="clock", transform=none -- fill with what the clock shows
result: 1:21
